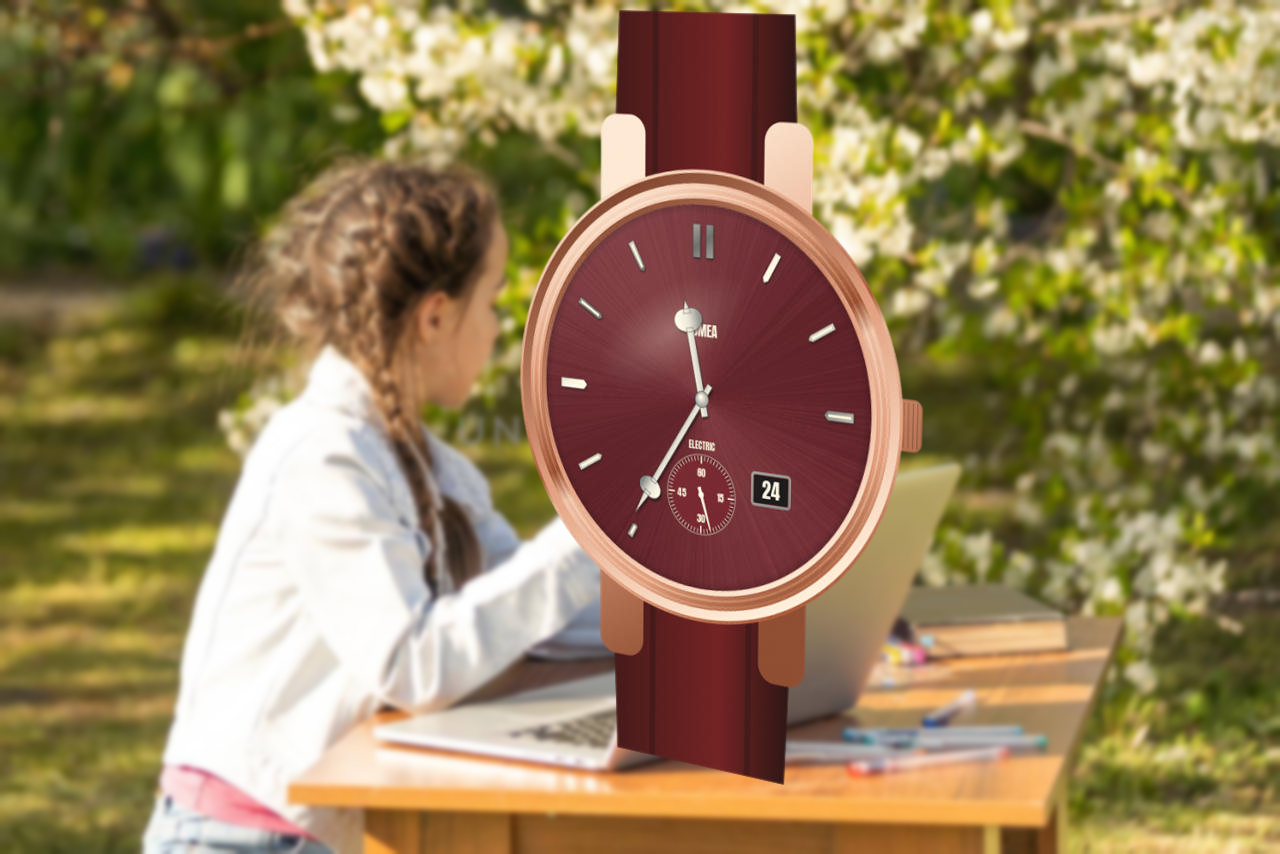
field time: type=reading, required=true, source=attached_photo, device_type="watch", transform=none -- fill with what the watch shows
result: 11:35:27
